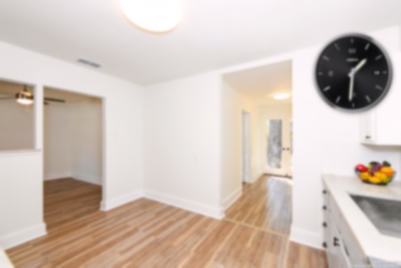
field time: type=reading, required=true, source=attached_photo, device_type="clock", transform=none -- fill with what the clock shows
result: 1:31
